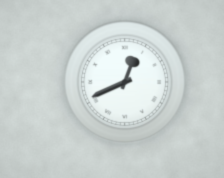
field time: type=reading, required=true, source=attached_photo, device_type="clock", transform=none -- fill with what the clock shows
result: 12:41
